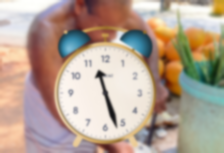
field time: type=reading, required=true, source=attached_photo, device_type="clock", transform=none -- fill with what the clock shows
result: 11:27
